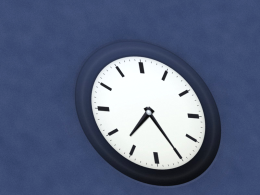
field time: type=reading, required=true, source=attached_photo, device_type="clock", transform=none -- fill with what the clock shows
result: 7:25
